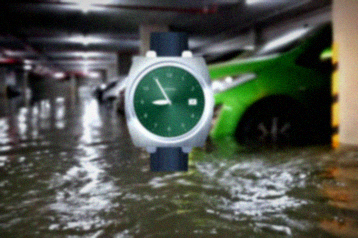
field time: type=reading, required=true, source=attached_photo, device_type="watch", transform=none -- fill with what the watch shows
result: 8:55
